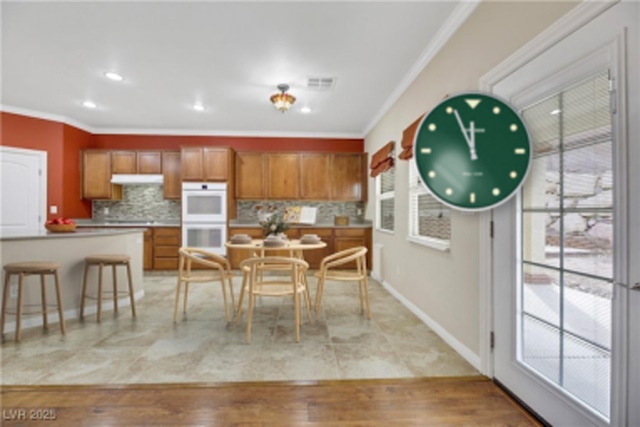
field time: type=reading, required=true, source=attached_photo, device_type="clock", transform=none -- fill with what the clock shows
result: 11:56
